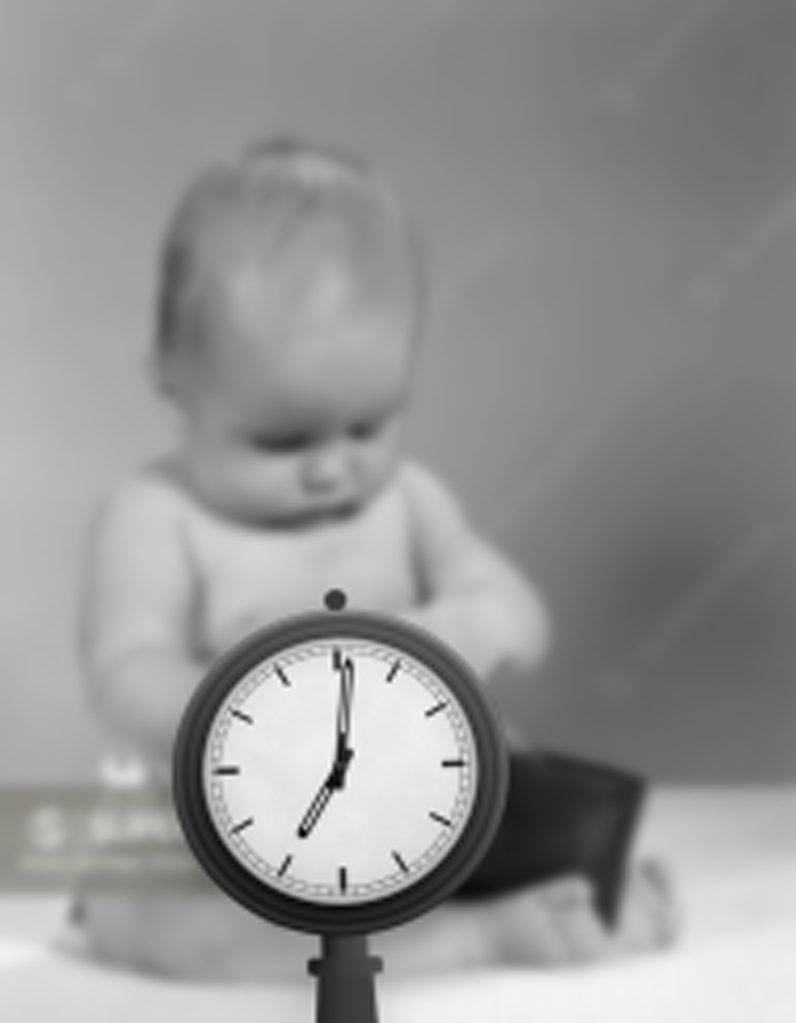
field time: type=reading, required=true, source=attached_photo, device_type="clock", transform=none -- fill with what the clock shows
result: 7:01
